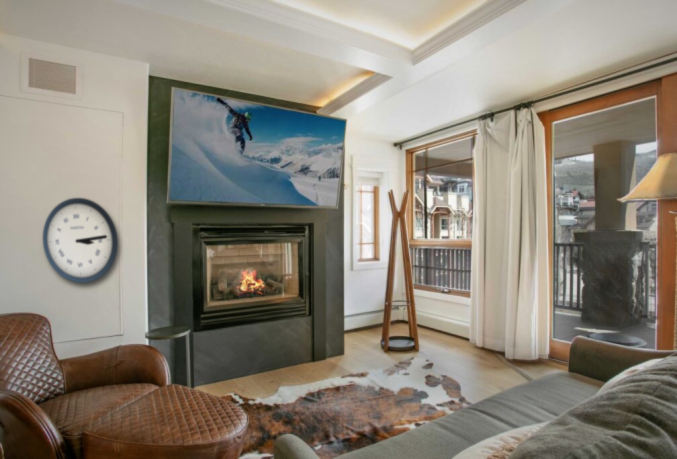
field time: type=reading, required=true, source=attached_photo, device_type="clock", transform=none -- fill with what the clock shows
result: 3:14
